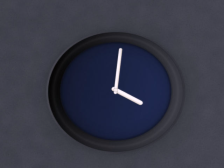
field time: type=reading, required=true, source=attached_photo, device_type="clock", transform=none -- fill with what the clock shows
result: 4:01
